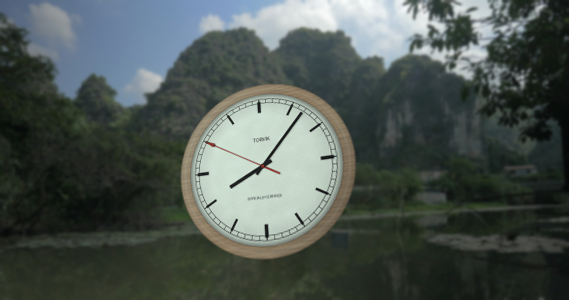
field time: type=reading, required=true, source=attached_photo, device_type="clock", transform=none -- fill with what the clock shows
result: 8:06:50
